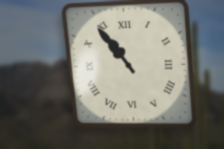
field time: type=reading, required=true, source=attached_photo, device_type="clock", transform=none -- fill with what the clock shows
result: 10:54
